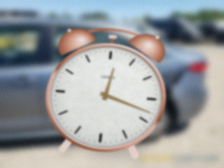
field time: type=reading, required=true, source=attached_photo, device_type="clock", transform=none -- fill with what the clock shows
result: 12:18
